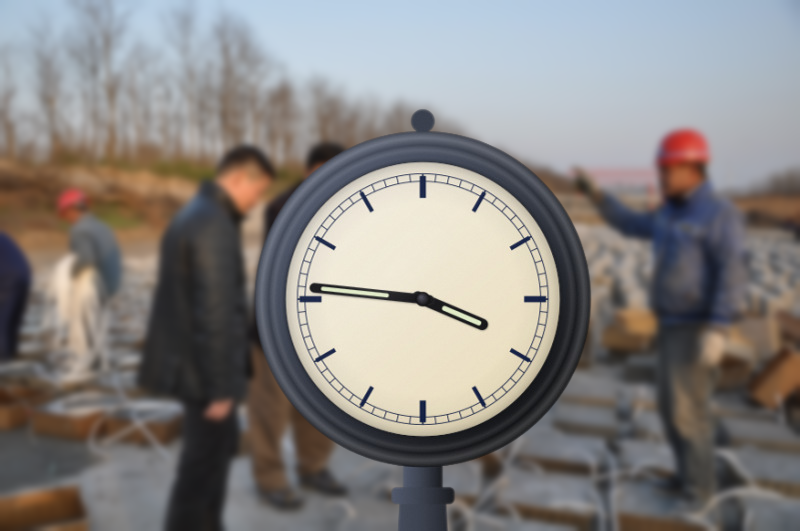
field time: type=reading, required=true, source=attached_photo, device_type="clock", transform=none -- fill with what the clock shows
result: 3:46
